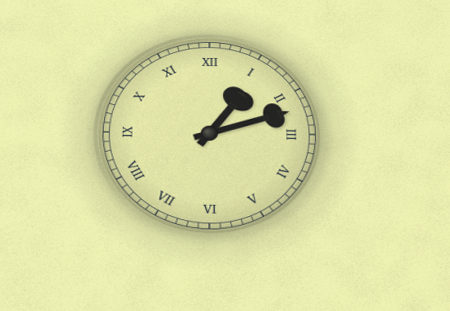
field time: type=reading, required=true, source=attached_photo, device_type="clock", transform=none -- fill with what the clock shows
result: 1:12
